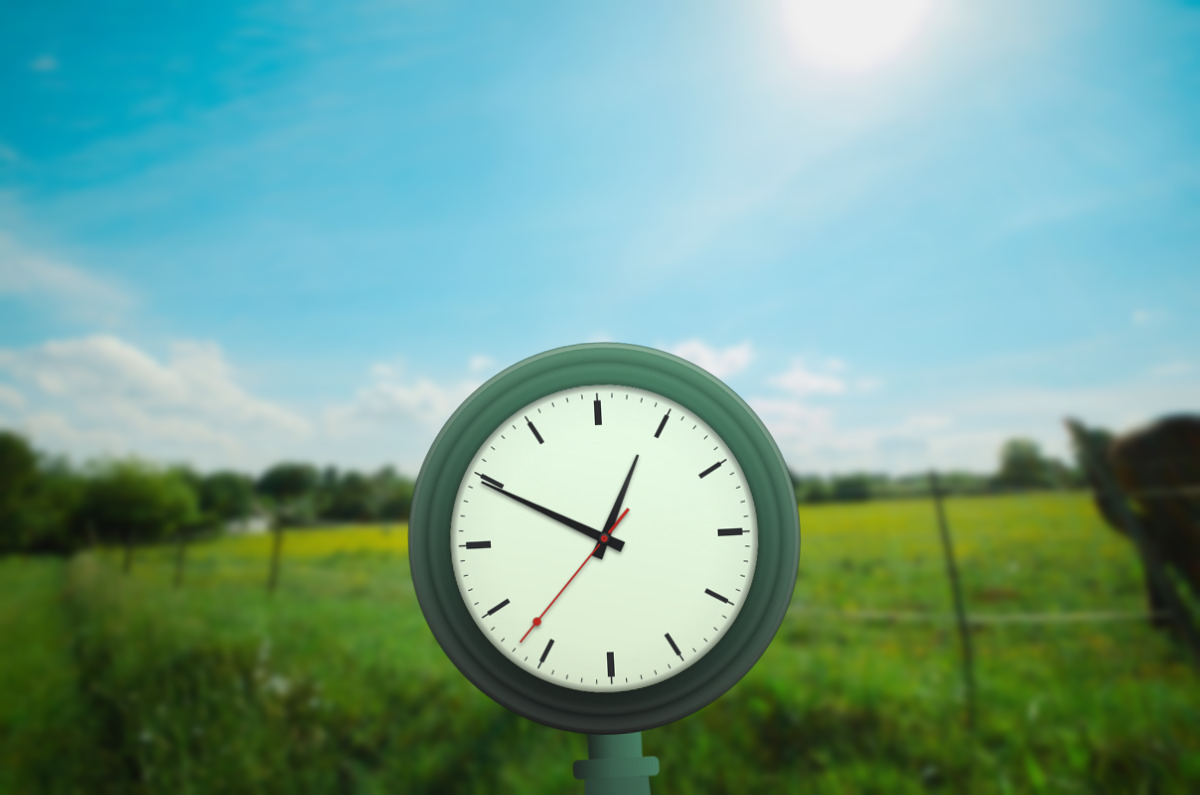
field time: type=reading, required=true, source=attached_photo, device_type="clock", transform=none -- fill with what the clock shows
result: 12:49:37
